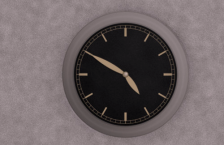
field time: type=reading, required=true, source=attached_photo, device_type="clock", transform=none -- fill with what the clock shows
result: 4:50
